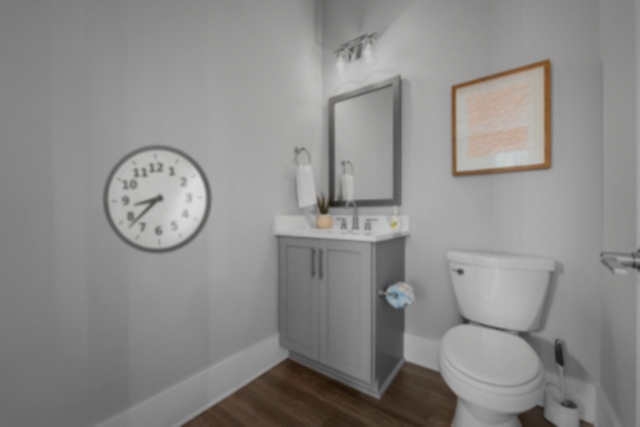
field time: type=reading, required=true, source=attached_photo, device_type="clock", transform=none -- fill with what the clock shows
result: 8:38
